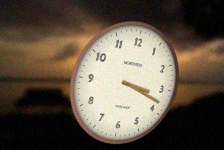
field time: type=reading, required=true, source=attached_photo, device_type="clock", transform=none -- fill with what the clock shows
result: 3:18
